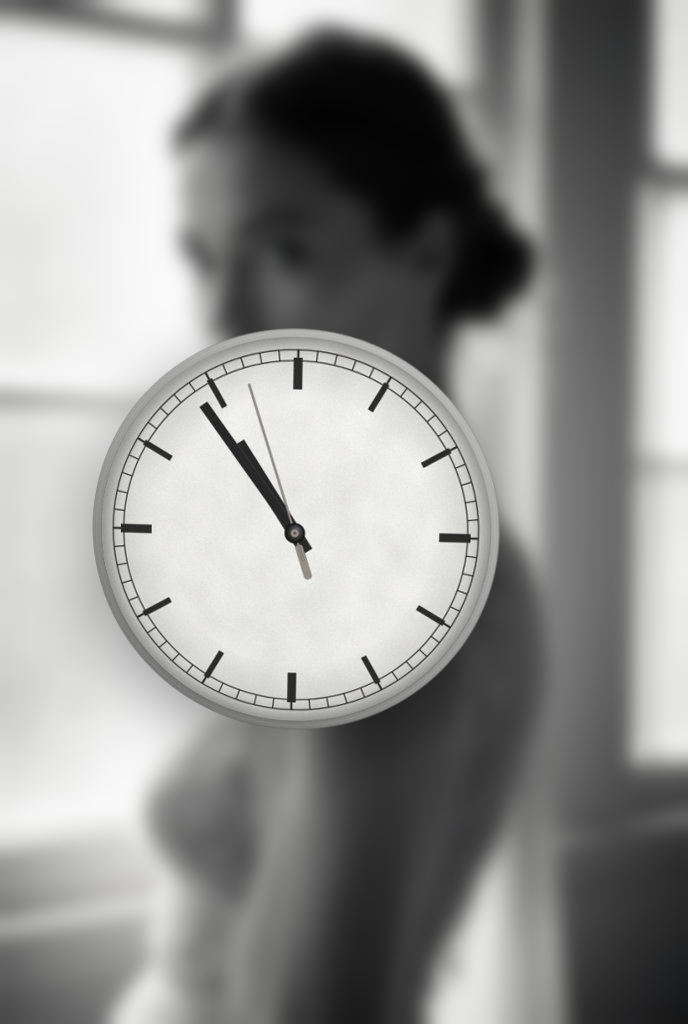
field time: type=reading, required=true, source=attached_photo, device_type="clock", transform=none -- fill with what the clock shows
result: 10:53:57
